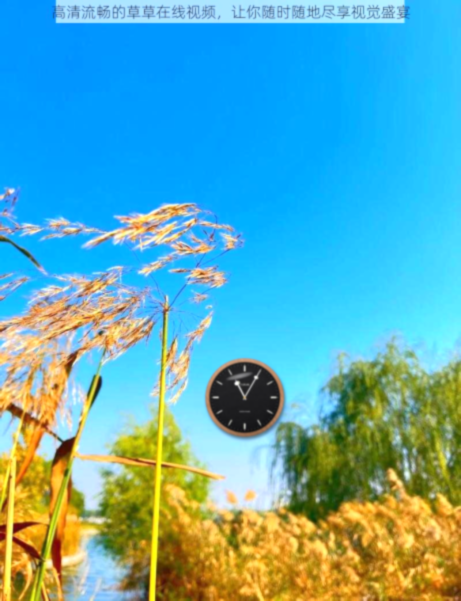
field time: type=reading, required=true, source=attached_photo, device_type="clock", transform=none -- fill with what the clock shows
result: 11:05
